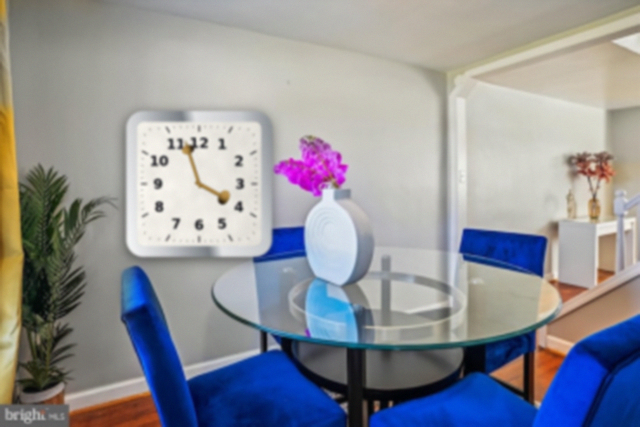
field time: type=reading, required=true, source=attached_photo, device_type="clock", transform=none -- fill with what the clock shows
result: 3:57
